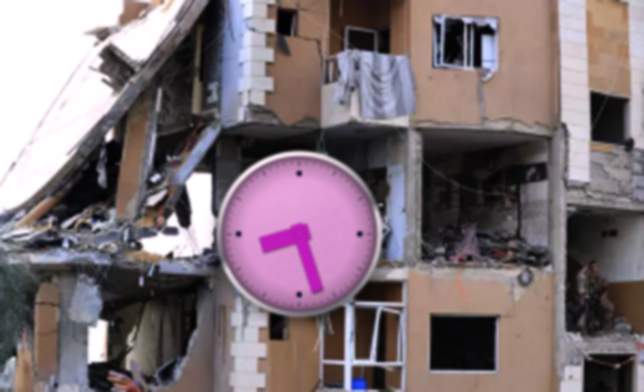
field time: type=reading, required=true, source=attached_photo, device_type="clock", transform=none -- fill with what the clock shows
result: 8:27
